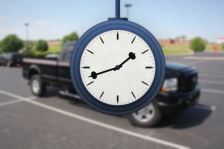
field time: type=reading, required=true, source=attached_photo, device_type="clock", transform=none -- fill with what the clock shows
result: 1:42
